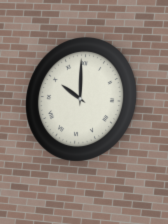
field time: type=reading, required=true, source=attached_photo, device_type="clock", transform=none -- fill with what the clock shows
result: 9:59
